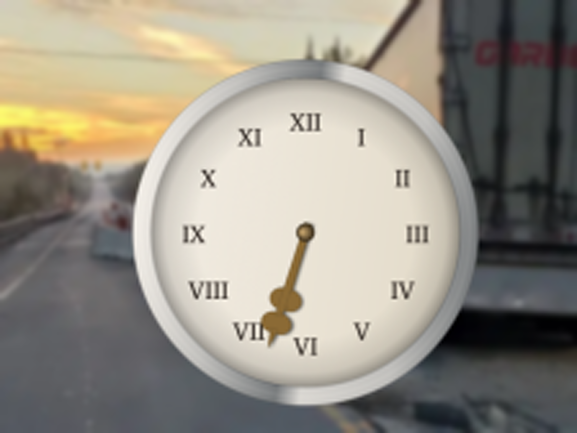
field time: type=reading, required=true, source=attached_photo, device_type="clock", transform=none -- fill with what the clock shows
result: 6:33
